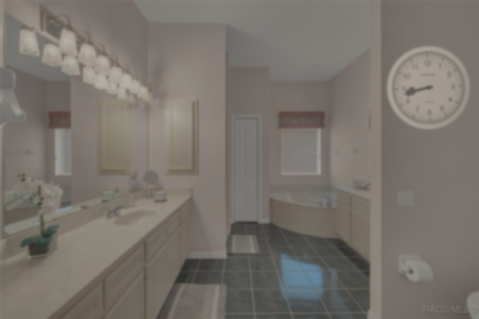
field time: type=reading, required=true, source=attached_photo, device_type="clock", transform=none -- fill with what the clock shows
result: 8:43
